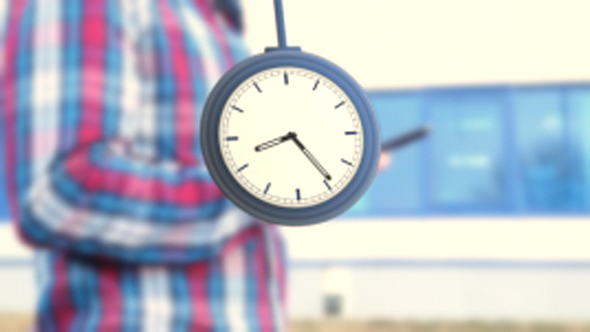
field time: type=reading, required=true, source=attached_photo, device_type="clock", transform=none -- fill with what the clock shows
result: 8:24
